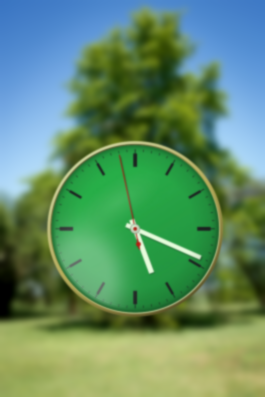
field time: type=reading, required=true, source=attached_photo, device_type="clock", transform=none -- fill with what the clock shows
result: 5:18:58
